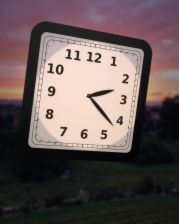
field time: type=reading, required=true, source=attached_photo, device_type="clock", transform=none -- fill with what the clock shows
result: 2:22
